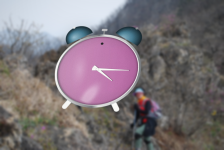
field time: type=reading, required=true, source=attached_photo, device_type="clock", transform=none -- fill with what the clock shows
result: 4:15
